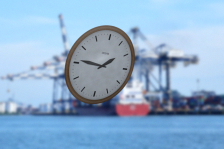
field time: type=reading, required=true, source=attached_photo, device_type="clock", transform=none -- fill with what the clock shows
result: 1:46
